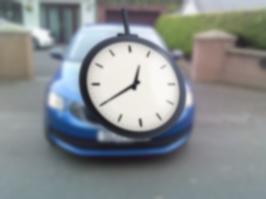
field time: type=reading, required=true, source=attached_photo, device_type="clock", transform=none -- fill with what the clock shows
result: 12:40
